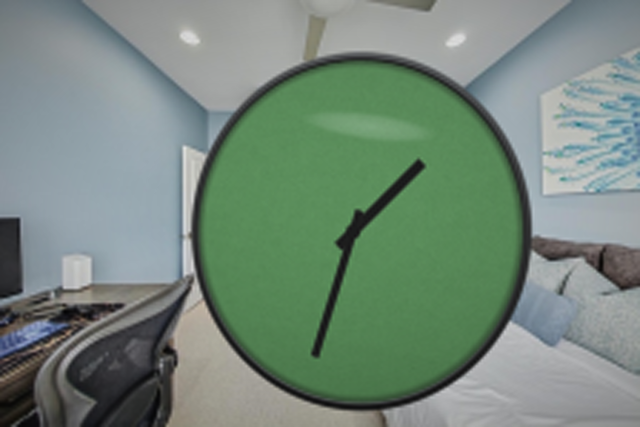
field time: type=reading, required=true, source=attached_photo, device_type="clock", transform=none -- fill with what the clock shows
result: 1:33
